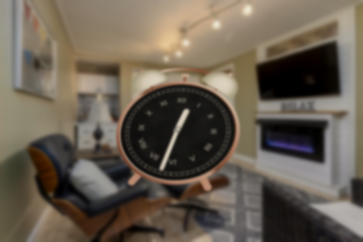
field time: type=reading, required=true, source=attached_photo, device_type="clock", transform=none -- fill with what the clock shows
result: 12:32
